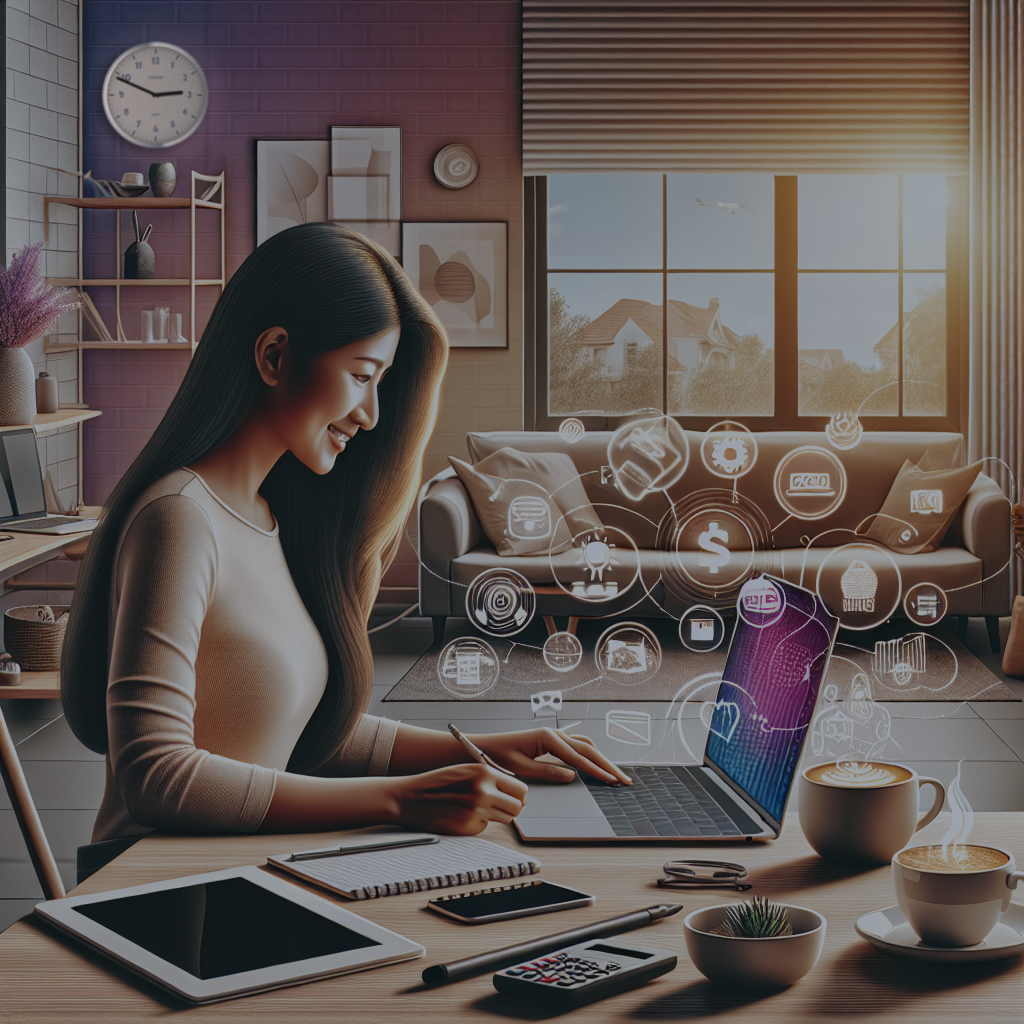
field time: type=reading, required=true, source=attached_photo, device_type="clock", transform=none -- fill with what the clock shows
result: 2:49
